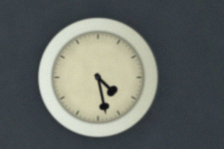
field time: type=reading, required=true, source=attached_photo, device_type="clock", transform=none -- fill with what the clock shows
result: 4:28
